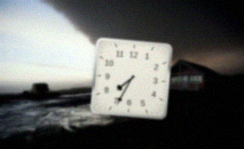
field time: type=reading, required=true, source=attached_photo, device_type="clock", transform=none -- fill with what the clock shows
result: 7:34
